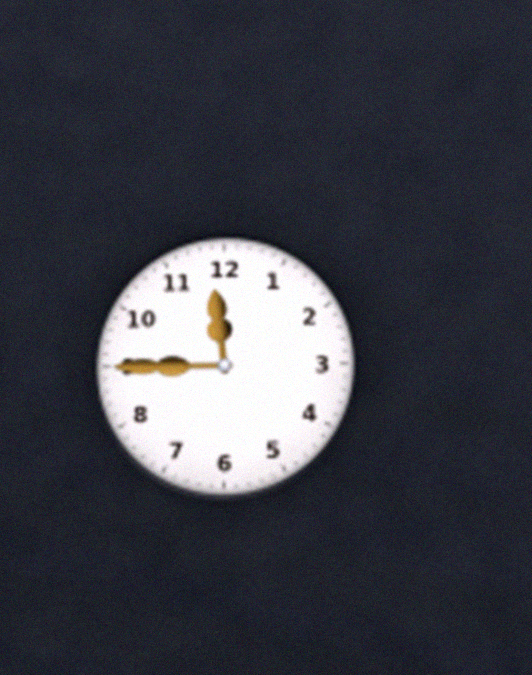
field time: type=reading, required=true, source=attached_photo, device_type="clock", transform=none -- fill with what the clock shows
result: 11:45
